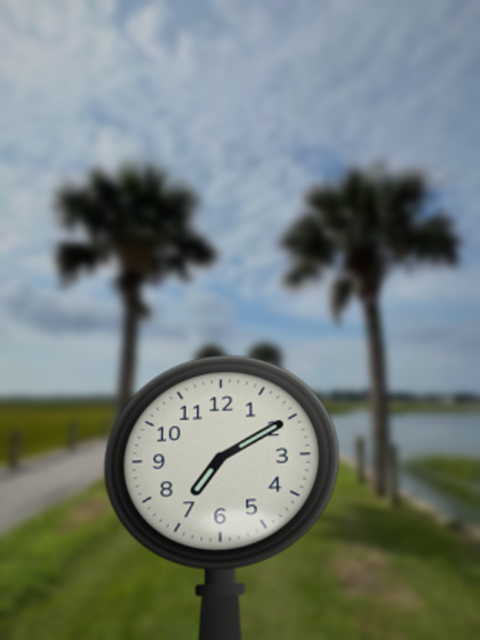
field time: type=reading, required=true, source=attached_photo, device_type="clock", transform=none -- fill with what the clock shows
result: 7:10
